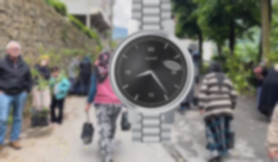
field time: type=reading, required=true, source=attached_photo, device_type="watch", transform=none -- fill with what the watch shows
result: 8:24
